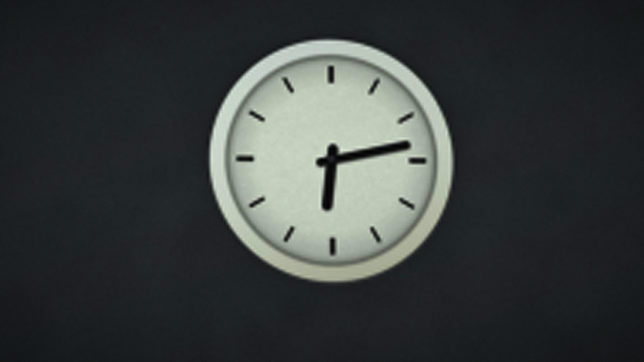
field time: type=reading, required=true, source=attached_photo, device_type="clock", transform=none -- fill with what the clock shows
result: 6:13
